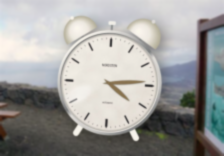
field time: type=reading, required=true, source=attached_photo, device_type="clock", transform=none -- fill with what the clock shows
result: 4:14
